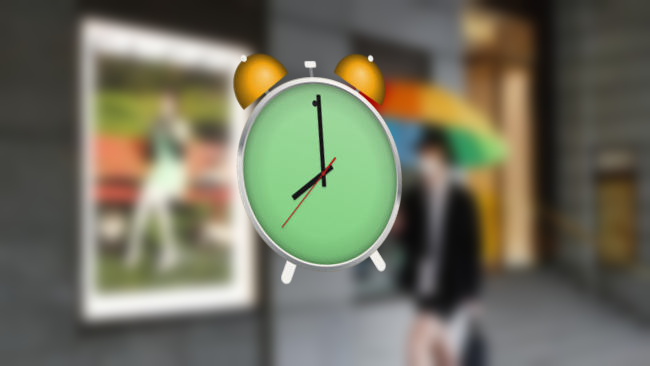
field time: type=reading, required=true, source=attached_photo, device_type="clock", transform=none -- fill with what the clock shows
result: 8:00:38
